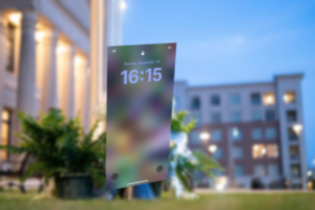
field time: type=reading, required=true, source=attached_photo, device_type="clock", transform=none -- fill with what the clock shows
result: 16:15
